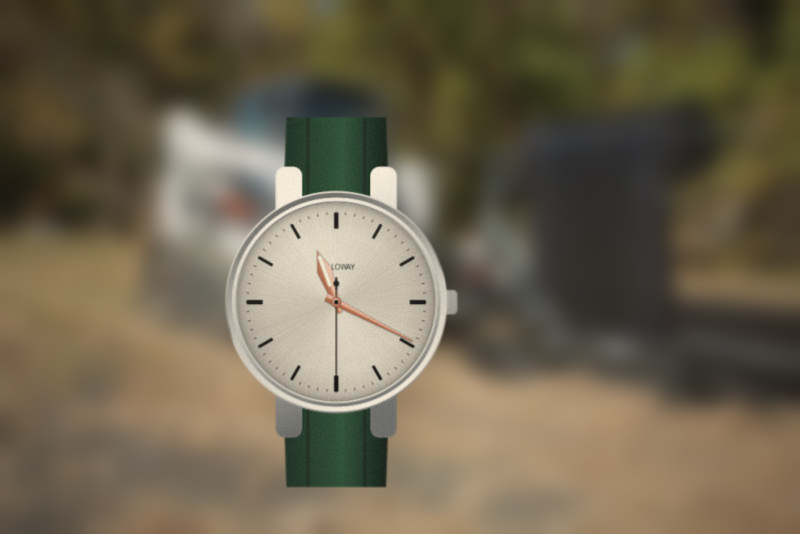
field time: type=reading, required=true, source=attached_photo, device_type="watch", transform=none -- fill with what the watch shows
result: 11:19:30
